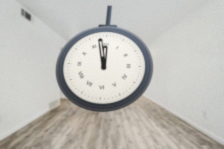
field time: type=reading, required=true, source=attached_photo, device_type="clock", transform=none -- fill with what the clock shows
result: 11:58
